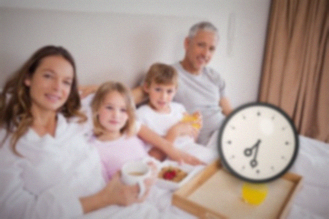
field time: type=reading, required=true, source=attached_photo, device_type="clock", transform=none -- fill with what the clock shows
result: 7:32
